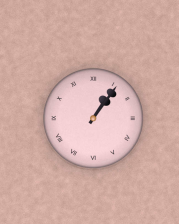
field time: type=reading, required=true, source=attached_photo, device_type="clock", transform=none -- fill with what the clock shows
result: 1:06
